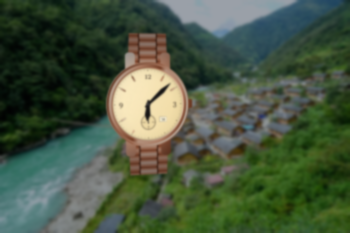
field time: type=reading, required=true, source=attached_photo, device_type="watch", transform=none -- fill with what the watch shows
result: 6:08
